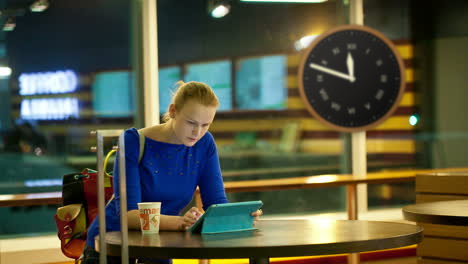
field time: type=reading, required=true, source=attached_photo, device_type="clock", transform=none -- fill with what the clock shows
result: 11:48
